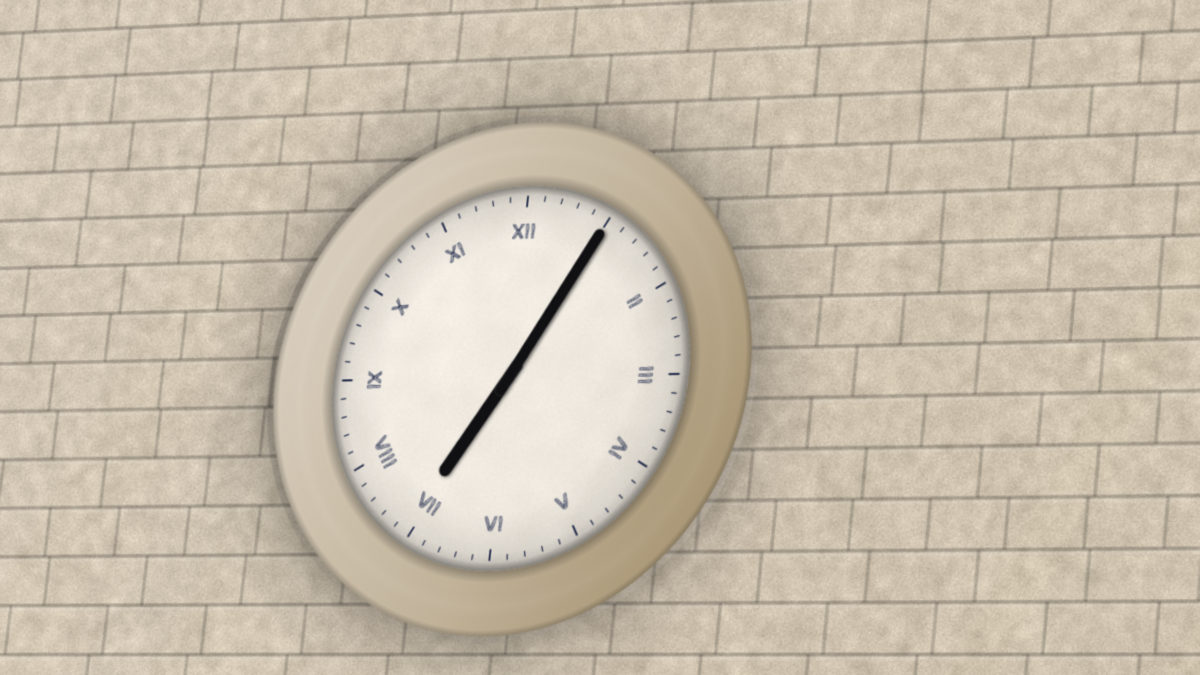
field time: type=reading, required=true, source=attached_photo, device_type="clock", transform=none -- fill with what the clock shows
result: 7:05
